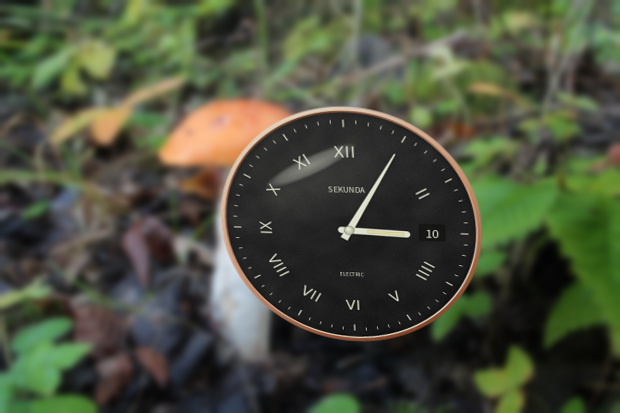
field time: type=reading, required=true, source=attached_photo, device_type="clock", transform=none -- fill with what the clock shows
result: 3:05
